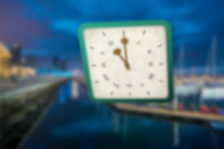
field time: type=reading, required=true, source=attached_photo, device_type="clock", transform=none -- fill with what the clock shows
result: 11:00
